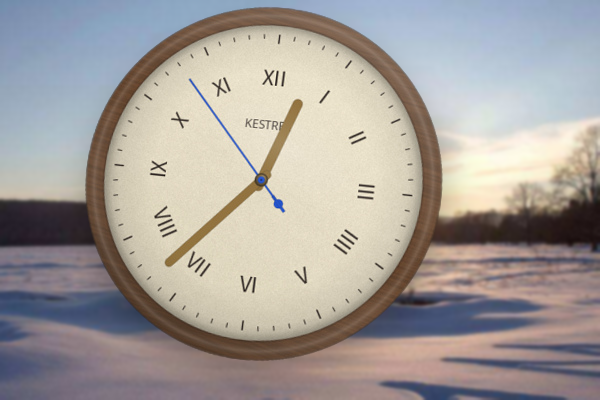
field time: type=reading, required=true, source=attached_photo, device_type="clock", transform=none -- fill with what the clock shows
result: 12:36:53
